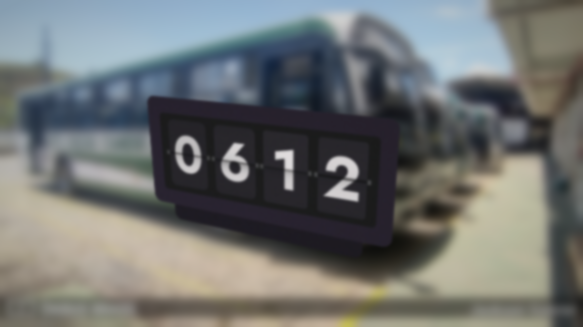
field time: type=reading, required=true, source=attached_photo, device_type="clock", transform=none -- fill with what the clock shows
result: 6:12
